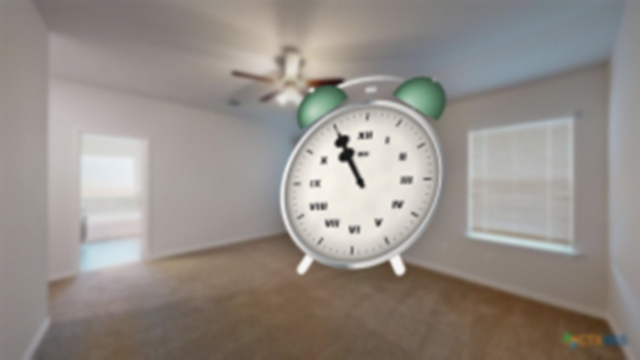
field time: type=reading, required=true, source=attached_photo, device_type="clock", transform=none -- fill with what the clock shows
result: 10:55
